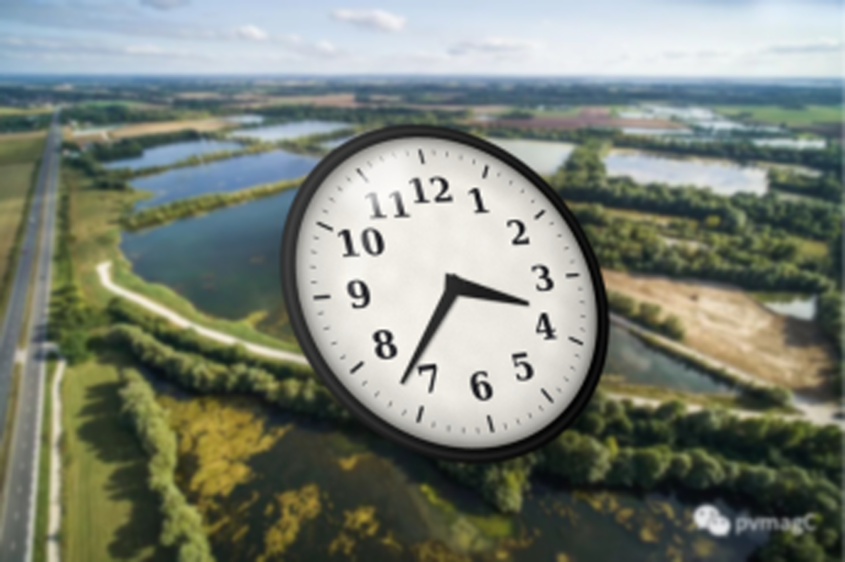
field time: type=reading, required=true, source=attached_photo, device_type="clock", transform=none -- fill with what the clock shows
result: 3:37
